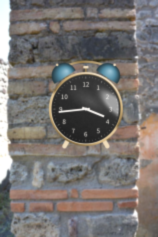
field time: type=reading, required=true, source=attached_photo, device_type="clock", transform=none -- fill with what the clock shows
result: 3:44
